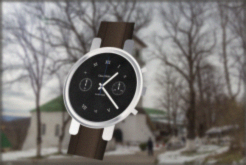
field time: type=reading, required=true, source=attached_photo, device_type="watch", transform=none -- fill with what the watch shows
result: 1:22
